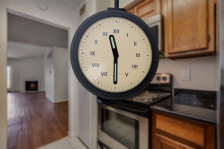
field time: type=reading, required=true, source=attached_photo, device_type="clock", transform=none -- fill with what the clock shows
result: 11:30
